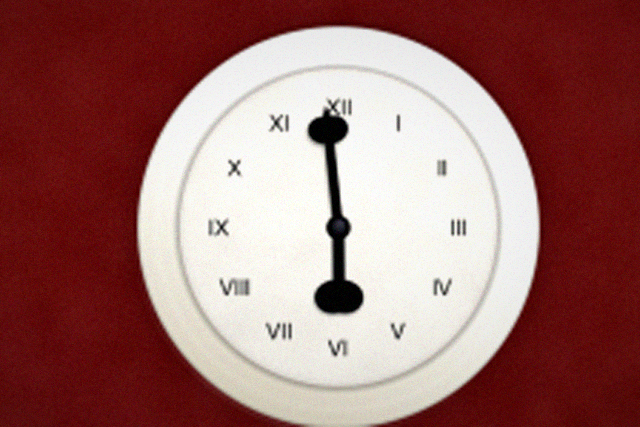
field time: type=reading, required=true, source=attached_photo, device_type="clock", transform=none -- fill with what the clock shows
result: 5:59
